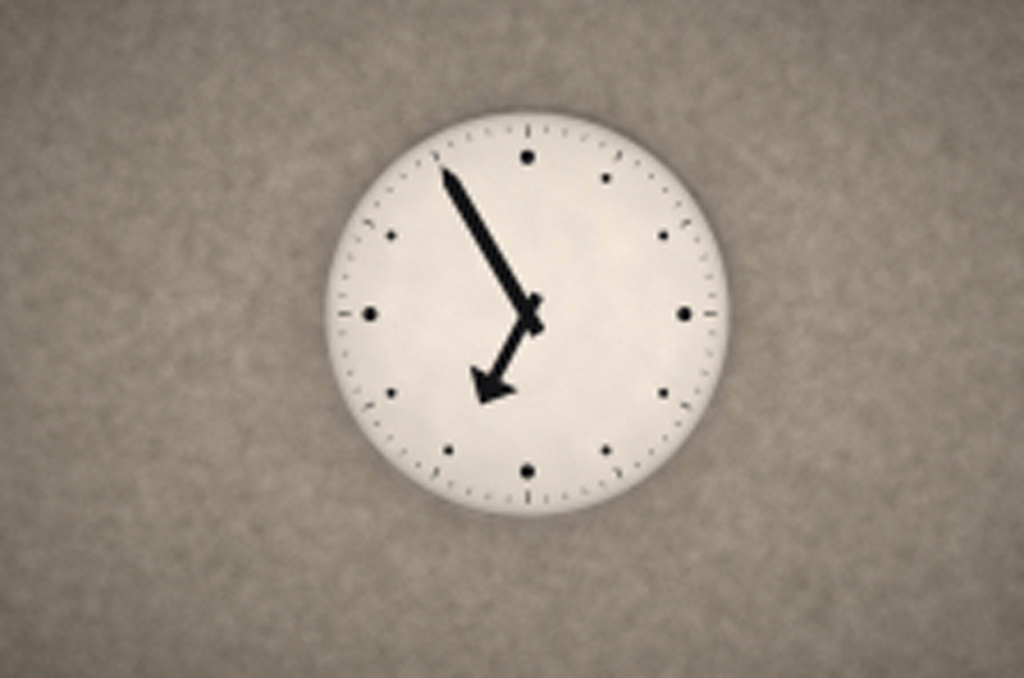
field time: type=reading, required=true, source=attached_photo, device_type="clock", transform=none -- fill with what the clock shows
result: 6:55
